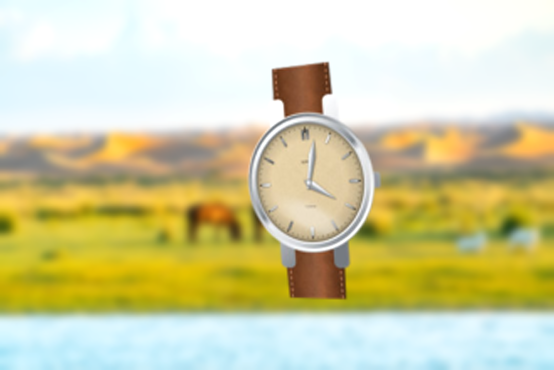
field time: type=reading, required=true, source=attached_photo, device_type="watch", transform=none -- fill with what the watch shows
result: 4:02
